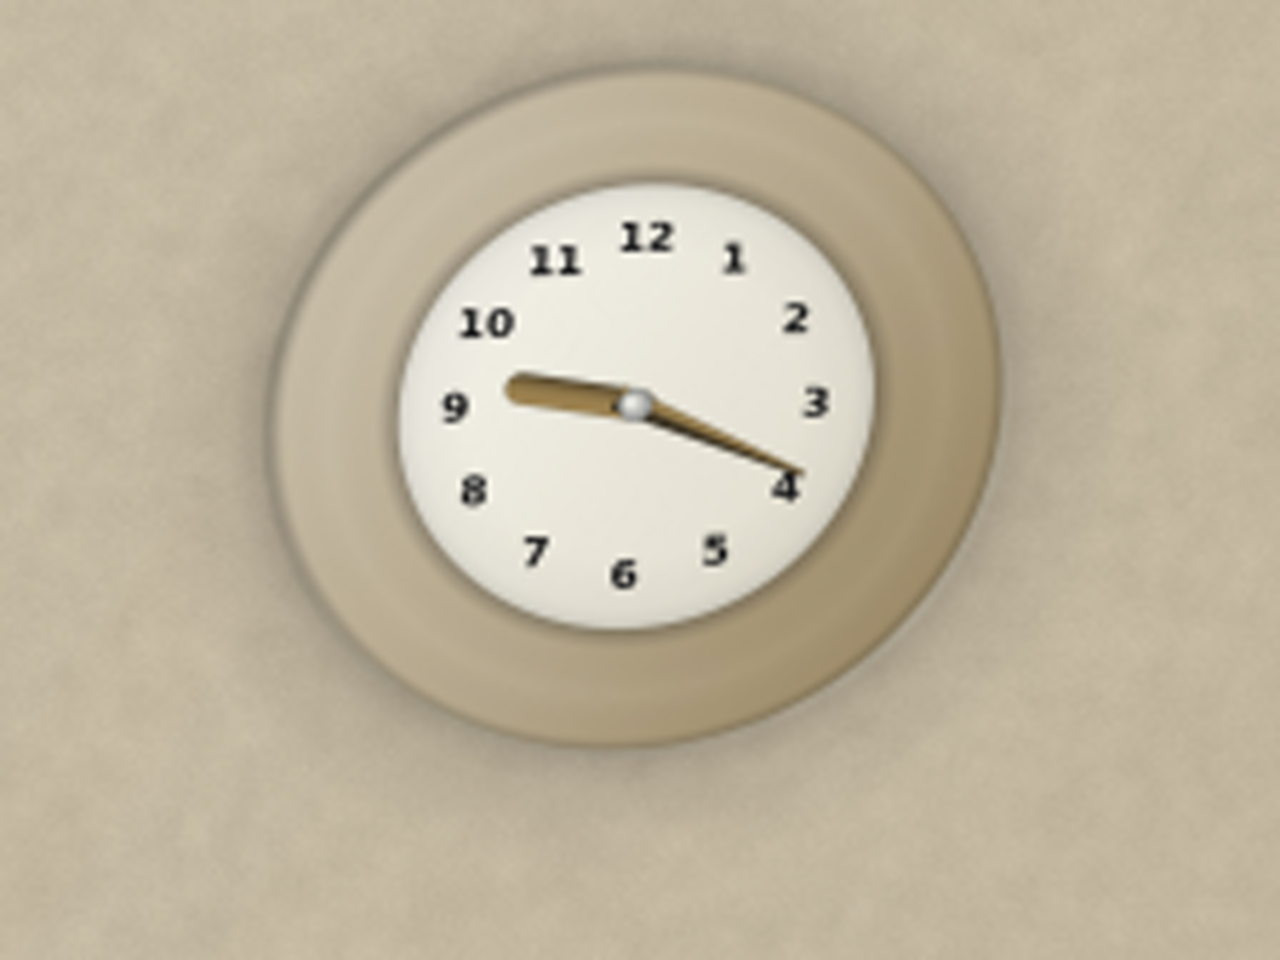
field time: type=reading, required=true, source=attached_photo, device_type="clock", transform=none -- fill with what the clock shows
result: 9:19
